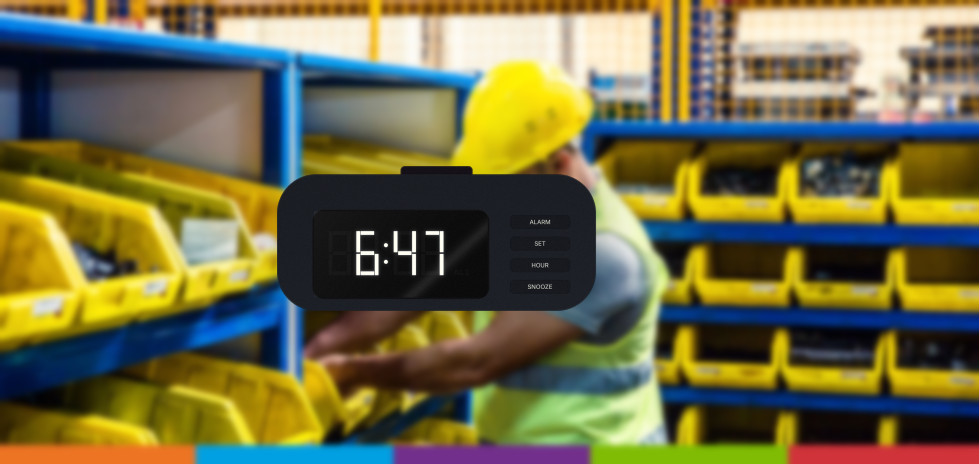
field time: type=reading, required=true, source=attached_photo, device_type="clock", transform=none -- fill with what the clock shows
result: 6:47
